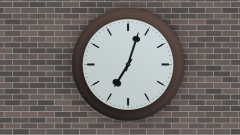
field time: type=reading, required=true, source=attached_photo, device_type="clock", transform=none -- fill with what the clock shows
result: 7:03
